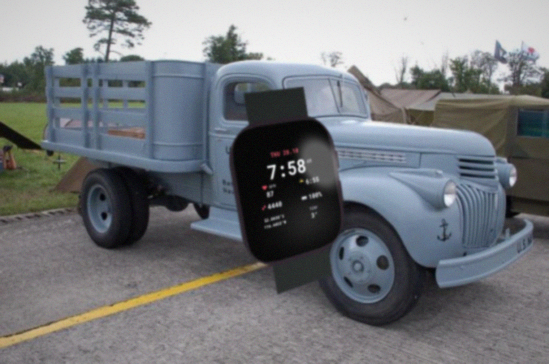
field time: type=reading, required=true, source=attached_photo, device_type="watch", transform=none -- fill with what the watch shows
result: 7:58
